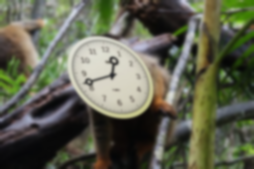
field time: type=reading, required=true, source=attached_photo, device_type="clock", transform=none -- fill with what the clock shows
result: 12:42
